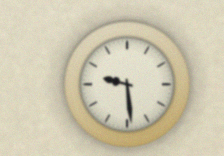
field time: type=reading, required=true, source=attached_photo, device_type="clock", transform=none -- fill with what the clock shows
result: 9:29
